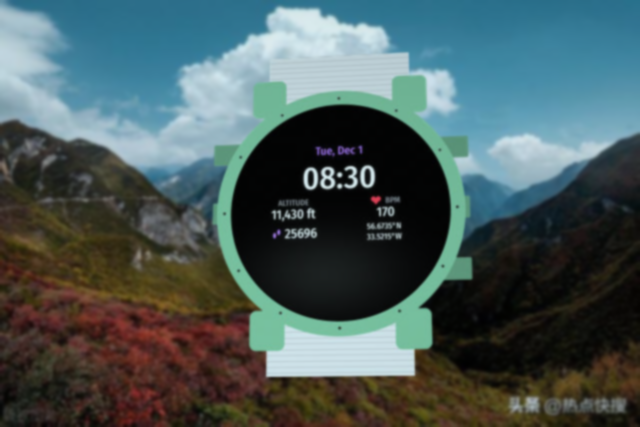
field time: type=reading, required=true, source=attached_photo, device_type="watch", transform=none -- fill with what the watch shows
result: 8:30
